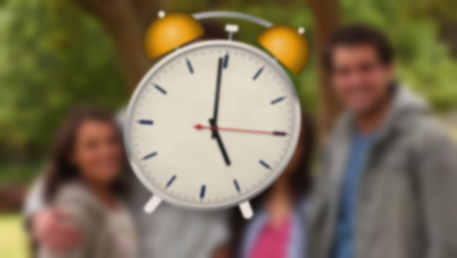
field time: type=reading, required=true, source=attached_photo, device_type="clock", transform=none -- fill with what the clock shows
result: 4:59:15
